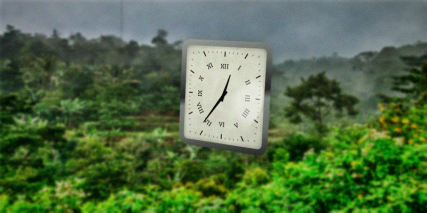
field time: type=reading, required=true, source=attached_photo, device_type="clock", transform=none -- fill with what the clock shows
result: 12:36
